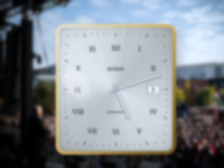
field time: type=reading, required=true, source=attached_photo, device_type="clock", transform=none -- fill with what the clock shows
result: 5:12
